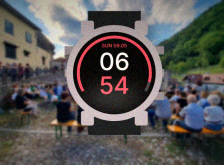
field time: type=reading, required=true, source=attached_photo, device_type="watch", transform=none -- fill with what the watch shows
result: 6:54
